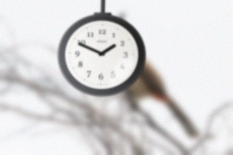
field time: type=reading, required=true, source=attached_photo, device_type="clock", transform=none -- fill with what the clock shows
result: 1:49
